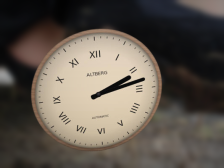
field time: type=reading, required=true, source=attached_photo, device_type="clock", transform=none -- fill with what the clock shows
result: 2:13
